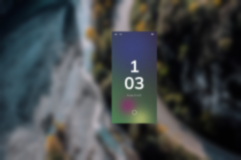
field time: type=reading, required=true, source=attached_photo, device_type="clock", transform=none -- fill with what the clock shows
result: 1:03
